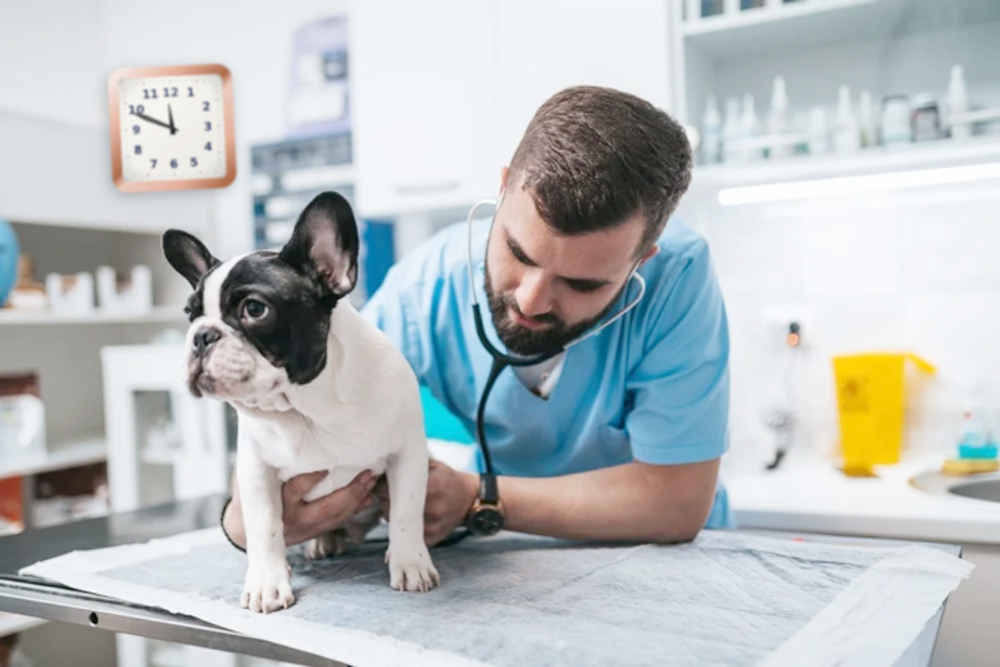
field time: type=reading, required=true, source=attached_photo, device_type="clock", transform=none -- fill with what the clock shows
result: 11:49
